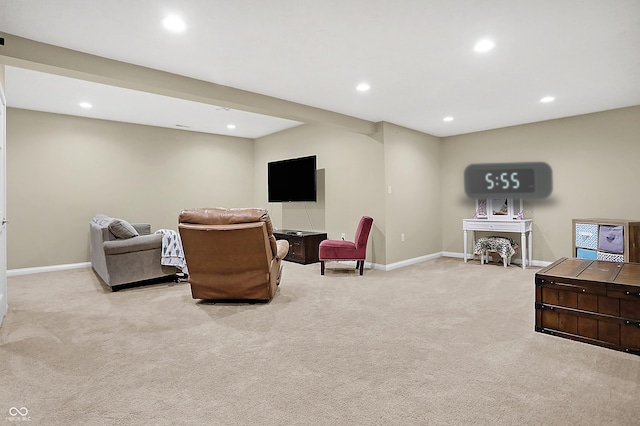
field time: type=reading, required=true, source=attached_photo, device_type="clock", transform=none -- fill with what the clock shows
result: 5:55
